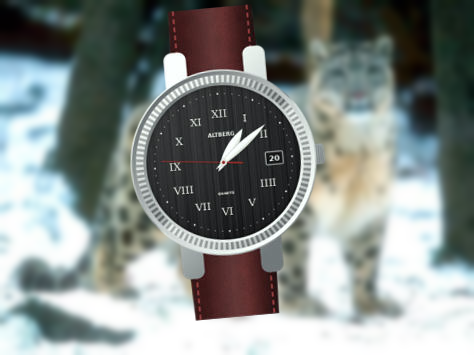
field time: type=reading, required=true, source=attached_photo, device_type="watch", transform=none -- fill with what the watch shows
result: 1:08:46
